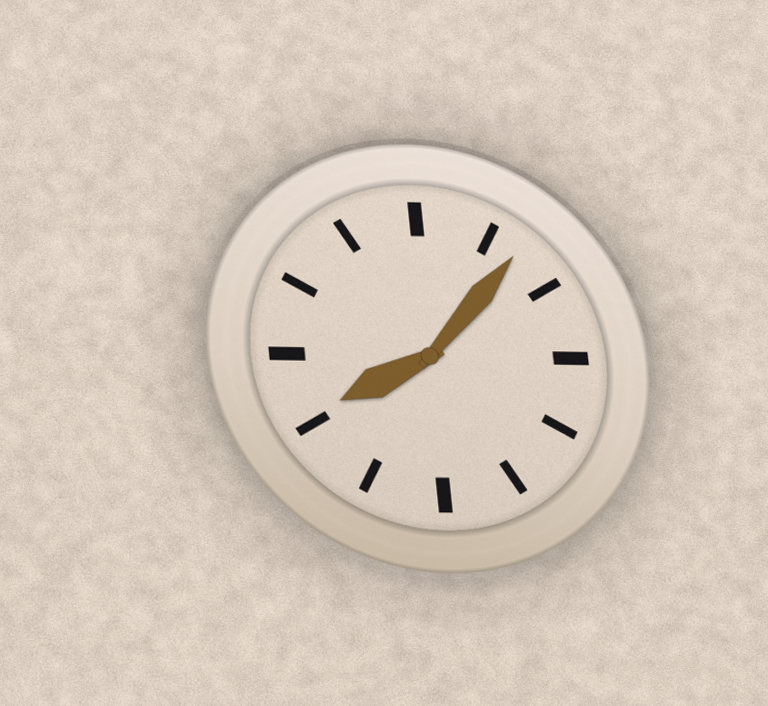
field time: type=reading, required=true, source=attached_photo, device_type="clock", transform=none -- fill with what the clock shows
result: 8:07
